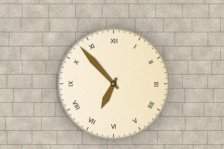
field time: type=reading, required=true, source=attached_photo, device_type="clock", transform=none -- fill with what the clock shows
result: 6:53
